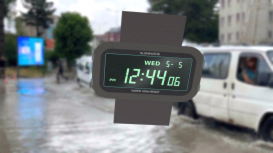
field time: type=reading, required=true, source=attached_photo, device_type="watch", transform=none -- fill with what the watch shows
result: 12:44:06
